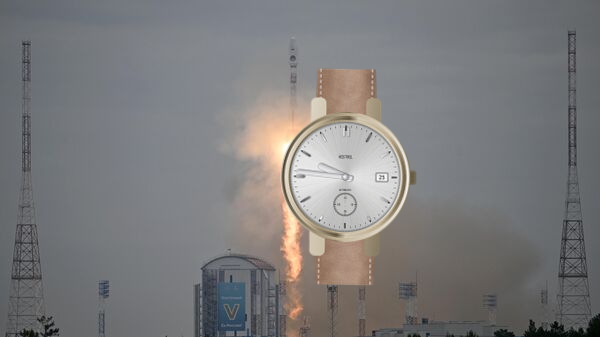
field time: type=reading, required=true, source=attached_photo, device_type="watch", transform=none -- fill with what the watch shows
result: 9:46
